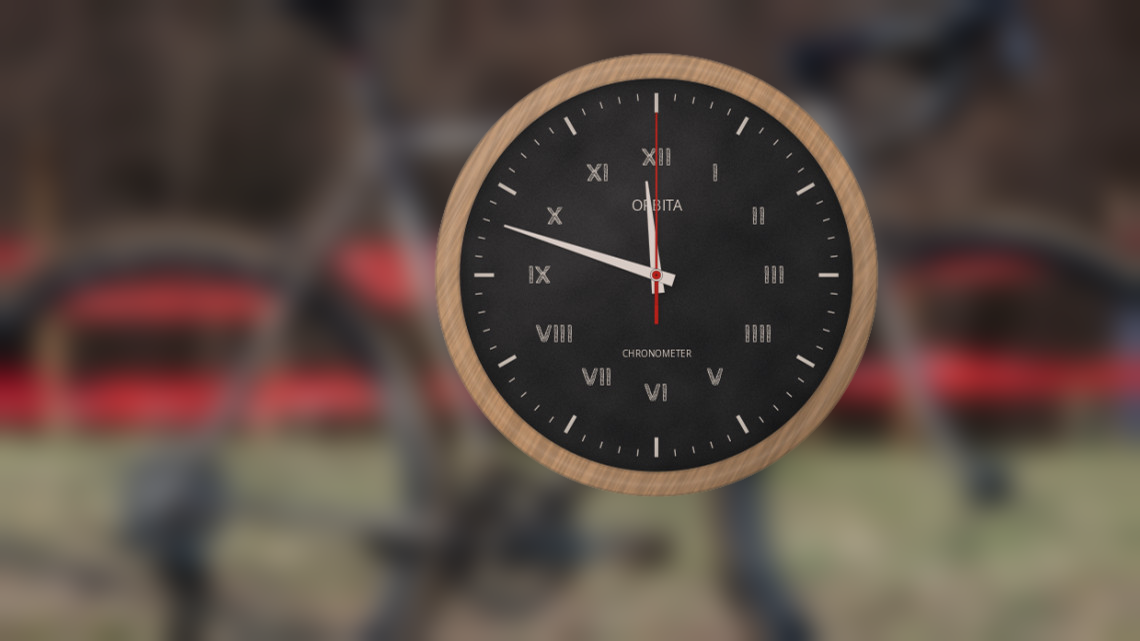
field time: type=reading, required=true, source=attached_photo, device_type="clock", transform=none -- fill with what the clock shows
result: 11:48:00
